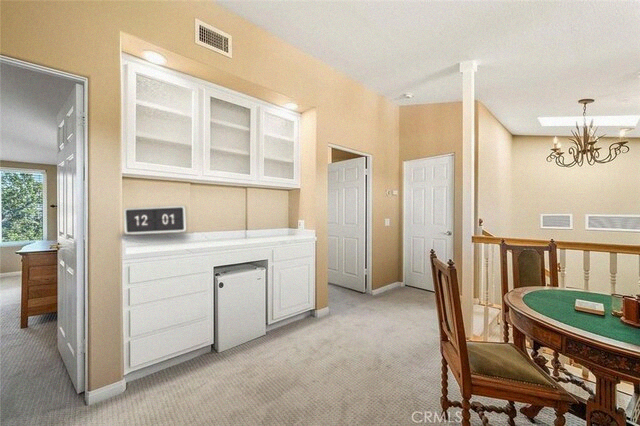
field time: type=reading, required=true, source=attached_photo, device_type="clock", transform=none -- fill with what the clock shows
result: 12:01
